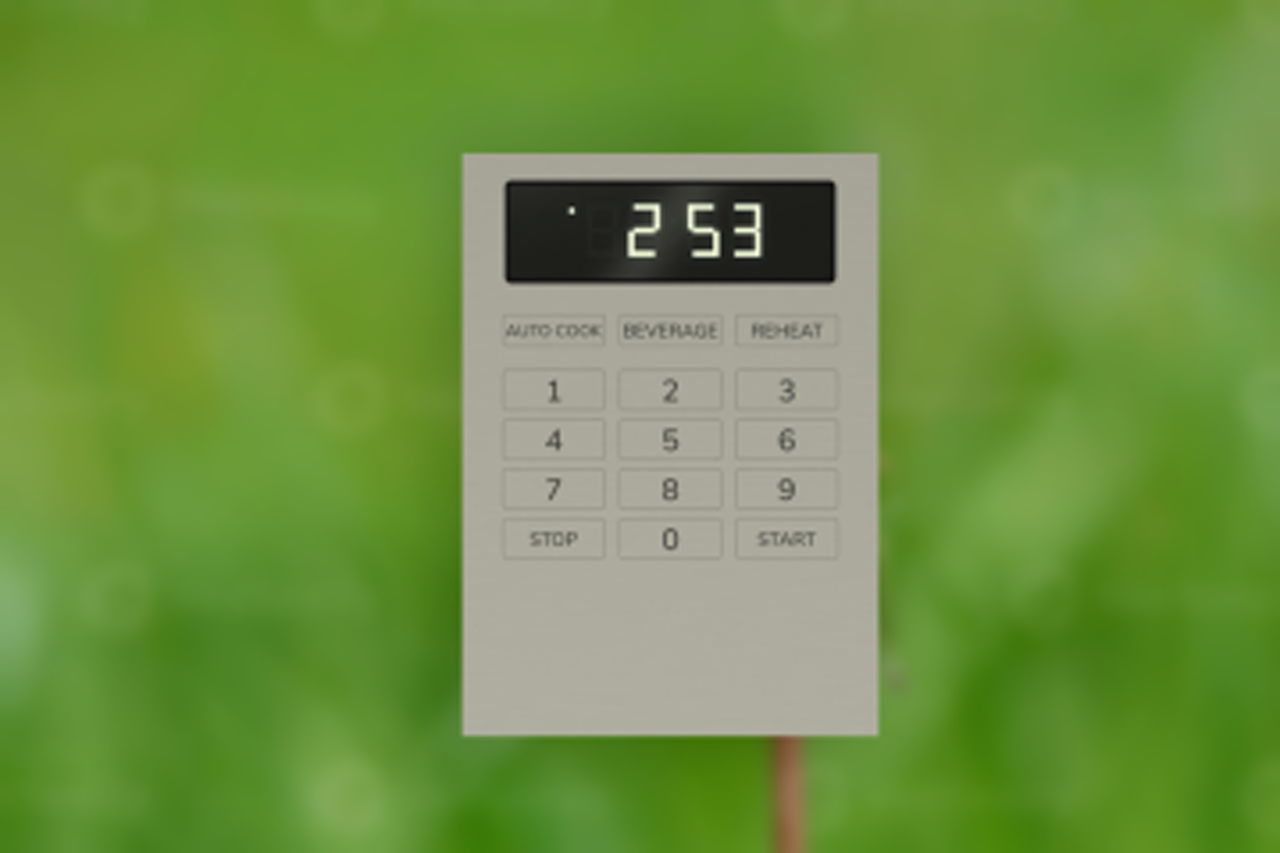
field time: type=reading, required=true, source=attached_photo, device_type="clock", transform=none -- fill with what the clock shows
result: 2:53
